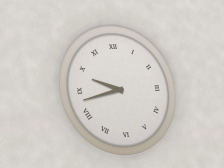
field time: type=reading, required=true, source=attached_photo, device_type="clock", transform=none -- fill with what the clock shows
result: 9:43
